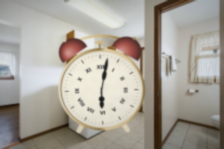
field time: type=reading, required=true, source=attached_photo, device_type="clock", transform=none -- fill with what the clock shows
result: 6:02
